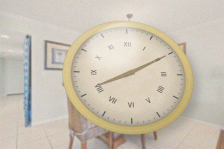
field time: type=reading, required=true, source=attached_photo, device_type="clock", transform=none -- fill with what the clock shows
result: 8:10
